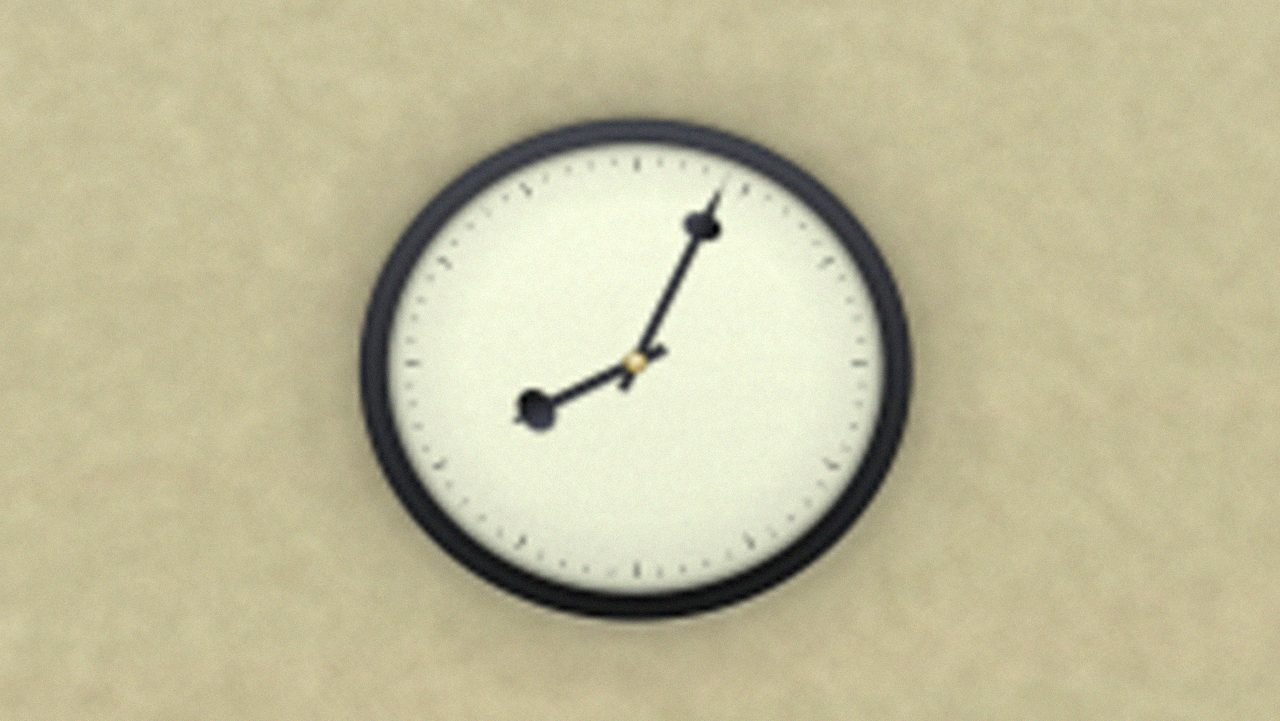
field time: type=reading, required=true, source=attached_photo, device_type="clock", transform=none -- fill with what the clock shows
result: 8:04
